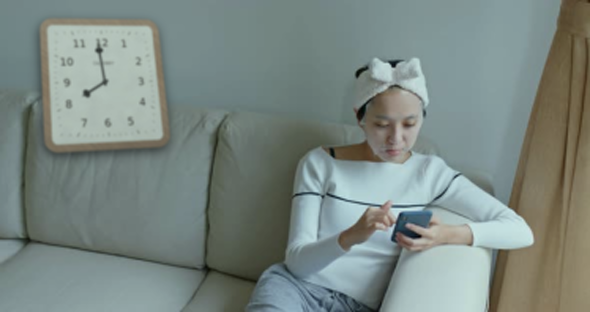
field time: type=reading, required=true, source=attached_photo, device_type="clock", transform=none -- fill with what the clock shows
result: 7:59
